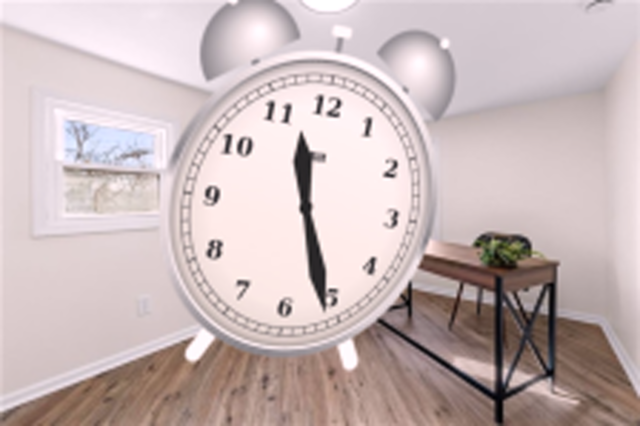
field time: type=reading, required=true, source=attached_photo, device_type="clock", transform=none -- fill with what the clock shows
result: 11:26
